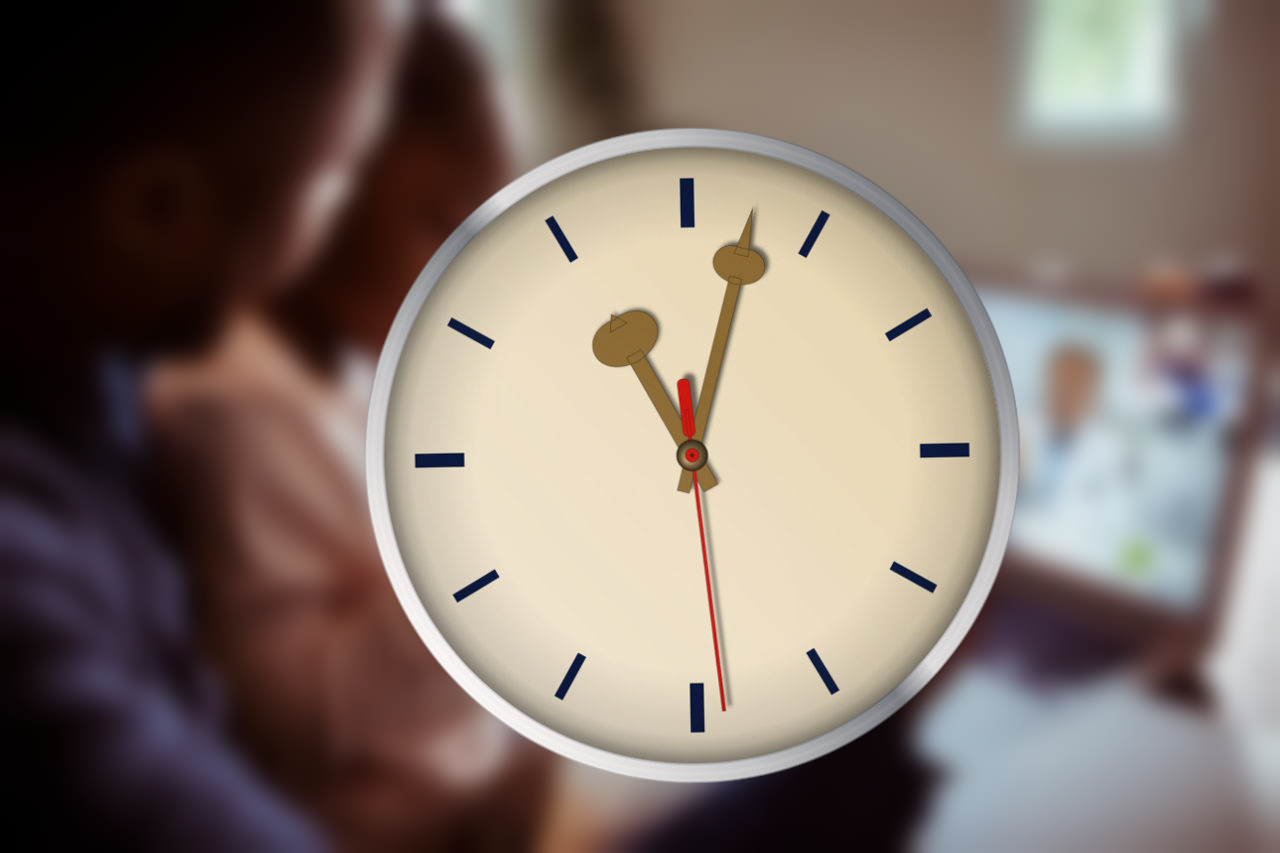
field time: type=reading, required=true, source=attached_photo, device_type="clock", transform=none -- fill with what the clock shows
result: 11:02:29
